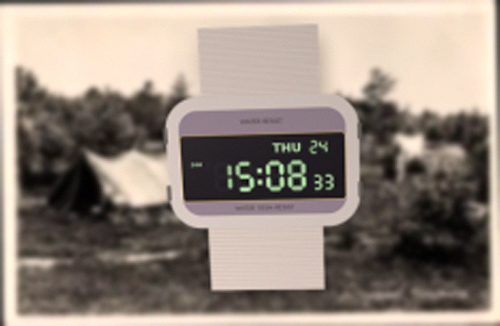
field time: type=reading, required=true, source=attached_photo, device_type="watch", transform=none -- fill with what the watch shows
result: 15:08:33
